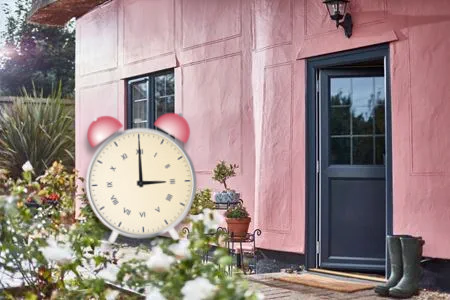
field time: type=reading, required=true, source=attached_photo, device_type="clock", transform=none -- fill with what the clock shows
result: 3:00
